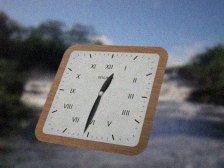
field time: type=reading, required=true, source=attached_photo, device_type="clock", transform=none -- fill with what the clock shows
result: 12:31
